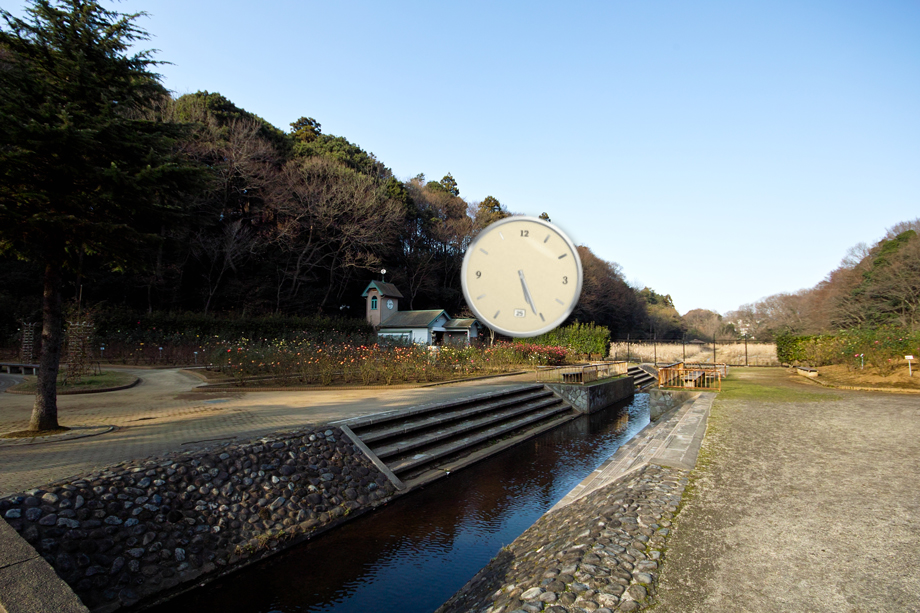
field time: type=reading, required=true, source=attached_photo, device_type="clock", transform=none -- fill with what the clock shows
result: 5:26
